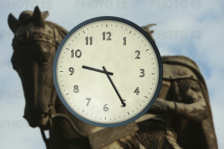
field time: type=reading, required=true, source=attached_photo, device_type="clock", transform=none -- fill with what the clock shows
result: 9:25
